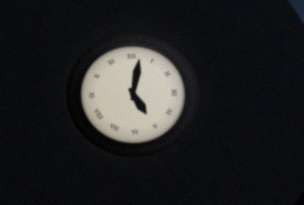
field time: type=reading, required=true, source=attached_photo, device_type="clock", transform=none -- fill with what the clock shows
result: 5:02
